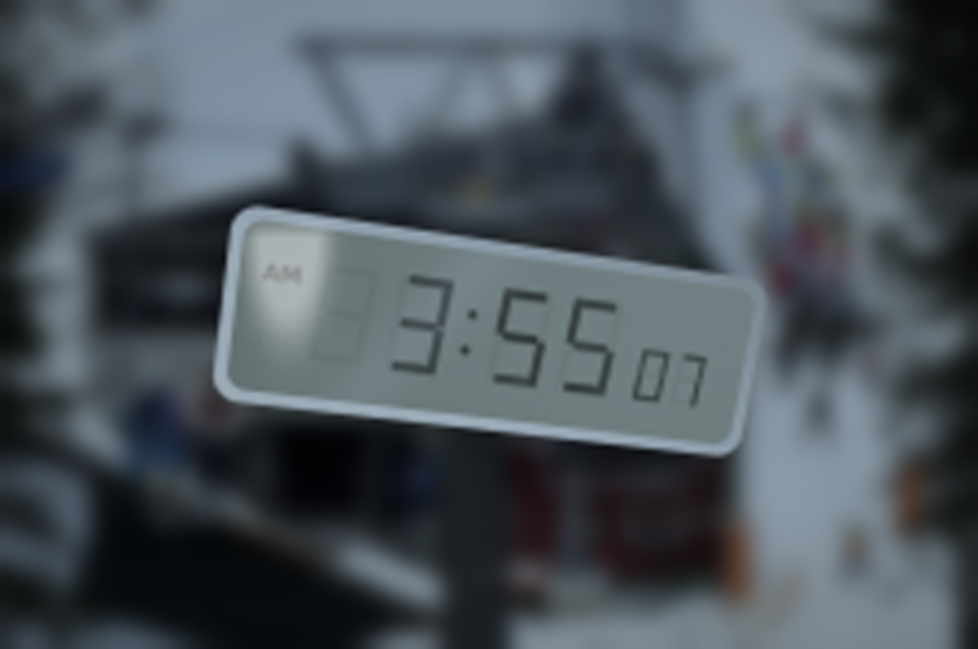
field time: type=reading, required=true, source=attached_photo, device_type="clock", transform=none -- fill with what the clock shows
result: 3:55:07
